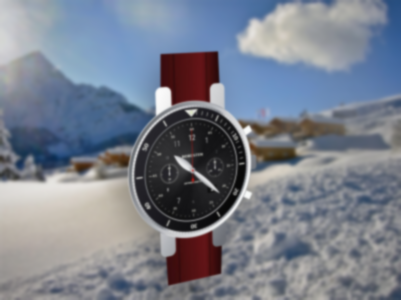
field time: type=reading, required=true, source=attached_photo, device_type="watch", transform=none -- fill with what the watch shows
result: 10:22
